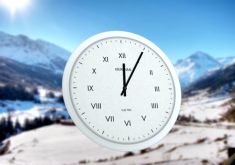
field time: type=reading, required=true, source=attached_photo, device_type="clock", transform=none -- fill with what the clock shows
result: 12:05
